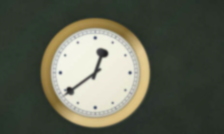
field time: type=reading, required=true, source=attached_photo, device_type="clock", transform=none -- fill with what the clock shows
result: 12:39
